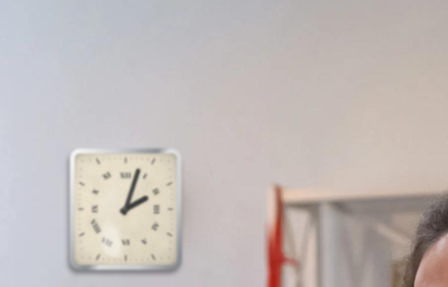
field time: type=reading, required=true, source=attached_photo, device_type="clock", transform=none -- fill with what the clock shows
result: 2:03
